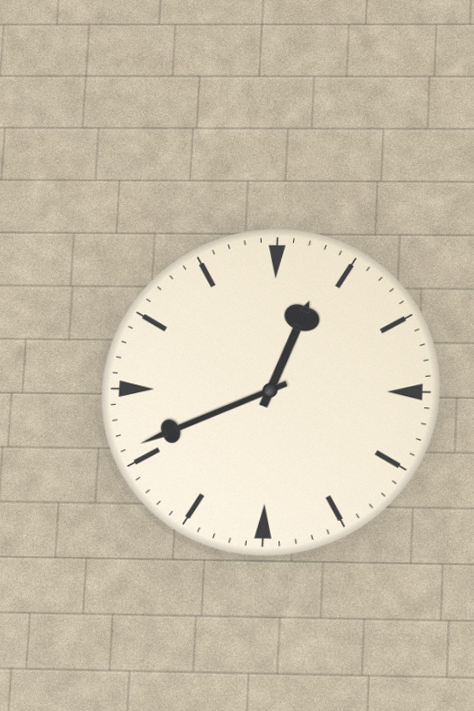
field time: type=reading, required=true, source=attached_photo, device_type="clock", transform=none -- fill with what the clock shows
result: 12:41
